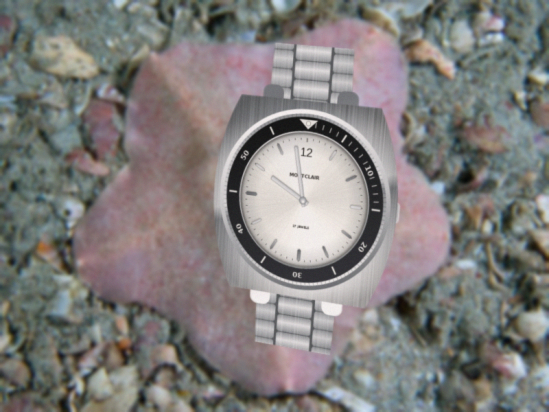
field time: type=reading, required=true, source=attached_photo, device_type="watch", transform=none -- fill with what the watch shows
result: 9:58
